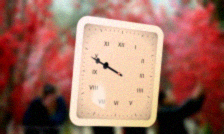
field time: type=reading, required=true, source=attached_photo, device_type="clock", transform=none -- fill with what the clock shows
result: 9:49
